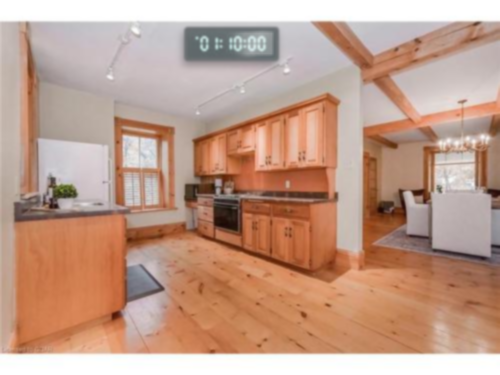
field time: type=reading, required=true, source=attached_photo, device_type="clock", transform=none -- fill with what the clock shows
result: 1:10:00
